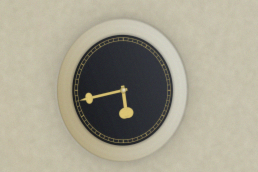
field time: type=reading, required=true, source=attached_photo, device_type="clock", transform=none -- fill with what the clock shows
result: 5:43
